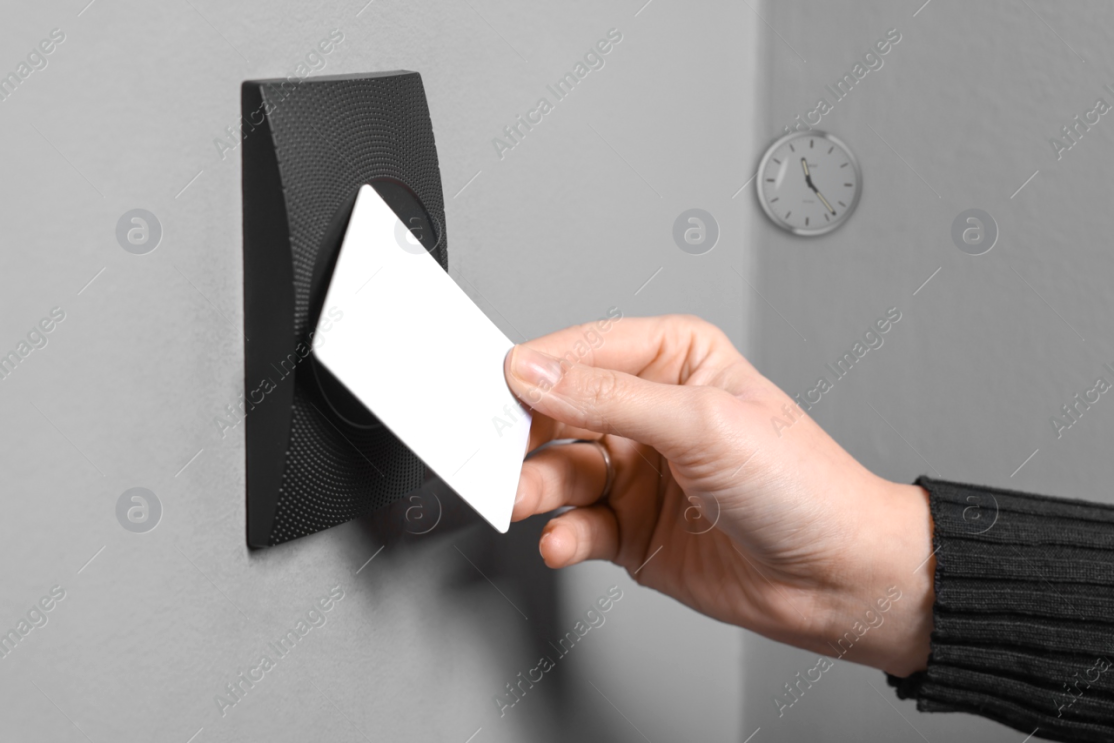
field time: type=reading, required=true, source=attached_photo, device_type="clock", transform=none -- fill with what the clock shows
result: 11:23
